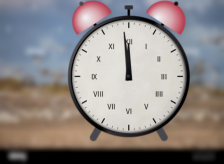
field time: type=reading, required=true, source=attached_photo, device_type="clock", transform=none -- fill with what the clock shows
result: 11:59
